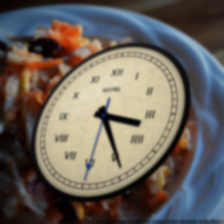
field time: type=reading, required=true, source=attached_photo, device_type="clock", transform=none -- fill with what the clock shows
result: 3:24:30
